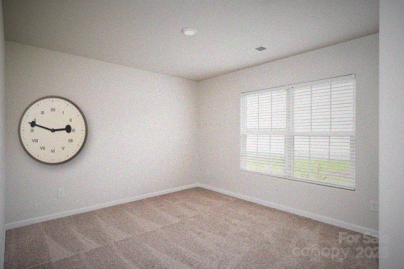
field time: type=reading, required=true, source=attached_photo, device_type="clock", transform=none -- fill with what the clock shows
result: 2:48
